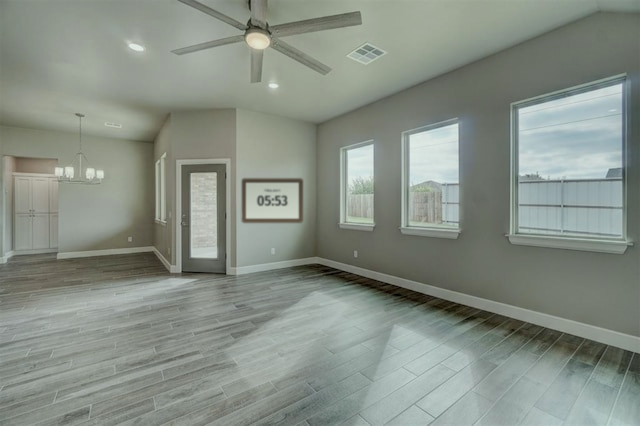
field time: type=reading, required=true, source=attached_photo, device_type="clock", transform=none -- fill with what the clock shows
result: 5:53
